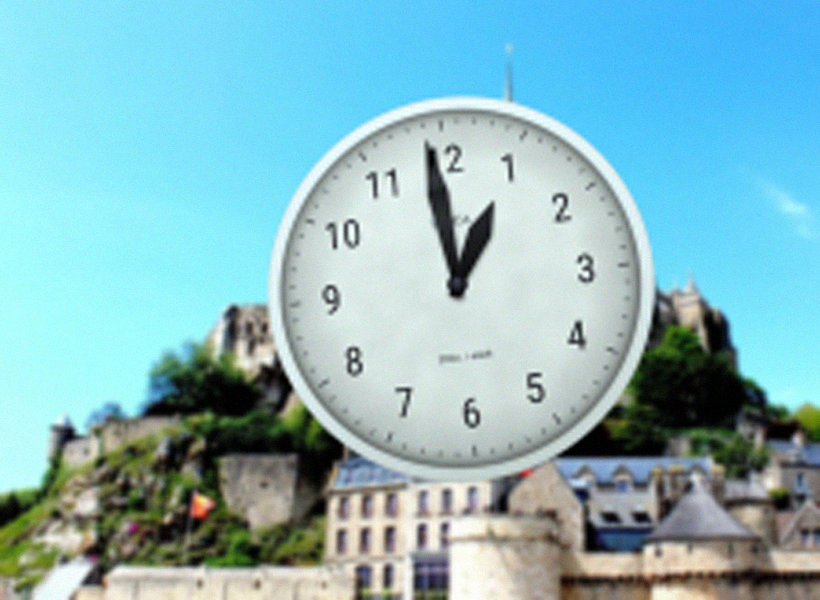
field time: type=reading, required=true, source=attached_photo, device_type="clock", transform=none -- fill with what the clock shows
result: 12:59
